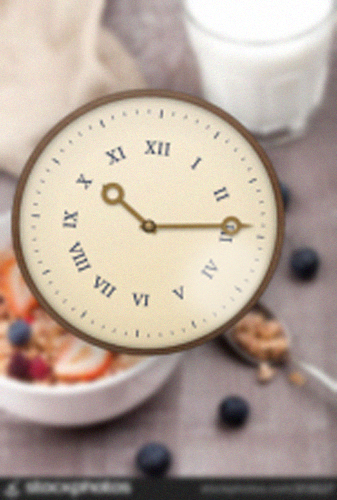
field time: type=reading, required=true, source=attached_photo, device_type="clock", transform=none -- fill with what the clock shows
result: 10:14
